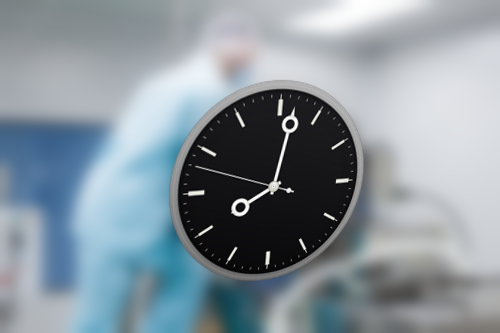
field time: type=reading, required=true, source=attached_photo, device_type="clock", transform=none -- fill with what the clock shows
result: 8:01:48
